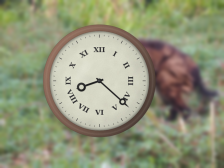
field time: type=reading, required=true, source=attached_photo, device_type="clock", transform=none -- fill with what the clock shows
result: 8:22
